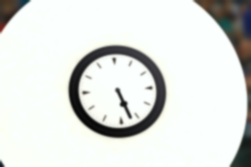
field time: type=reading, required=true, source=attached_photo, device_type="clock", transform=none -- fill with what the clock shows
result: 5:27
